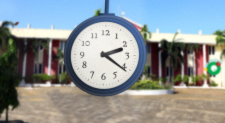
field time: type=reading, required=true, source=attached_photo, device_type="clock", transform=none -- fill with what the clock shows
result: 2:21
